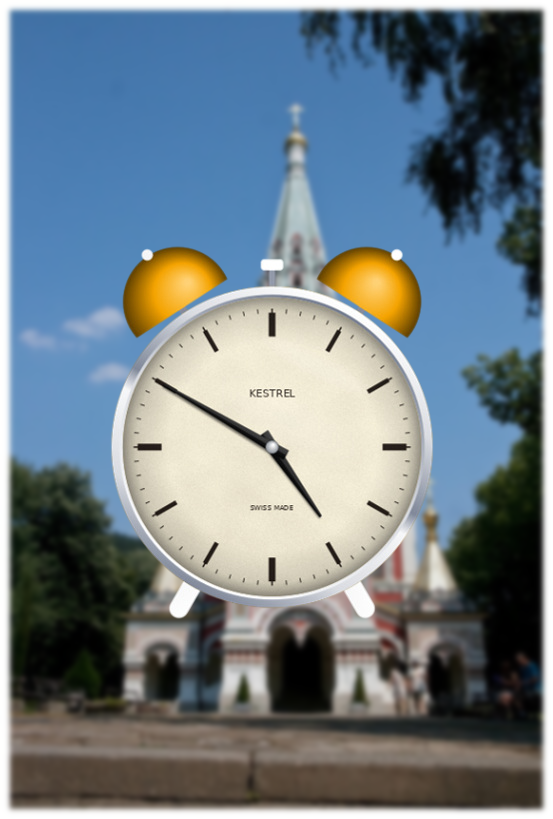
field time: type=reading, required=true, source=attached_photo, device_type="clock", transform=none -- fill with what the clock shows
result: 4:50
